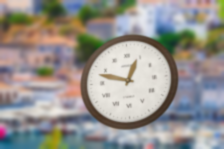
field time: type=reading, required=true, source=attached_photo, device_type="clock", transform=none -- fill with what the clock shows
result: 12:48
